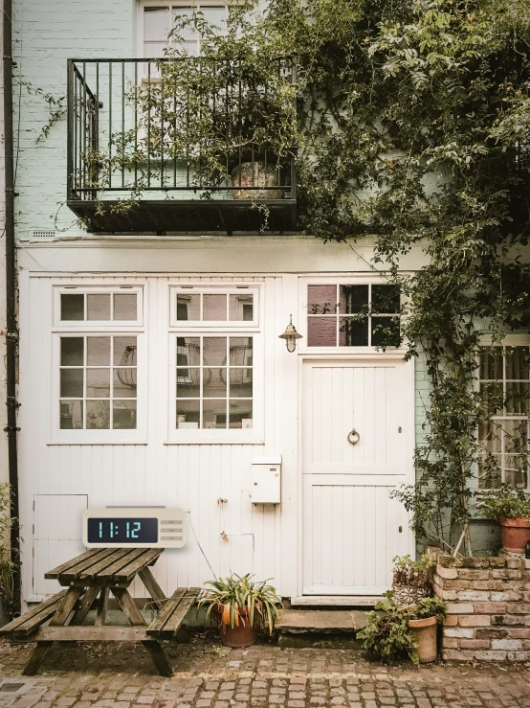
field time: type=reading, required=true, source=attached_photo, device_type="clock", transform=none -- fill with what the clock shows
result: 11:12
